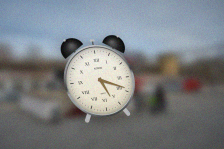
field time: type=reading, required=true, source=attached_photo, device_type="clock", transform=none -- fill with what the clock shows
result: 5:19
